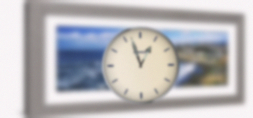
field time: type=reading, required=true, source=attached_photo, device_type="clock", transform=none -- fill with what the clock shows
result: 12:57
